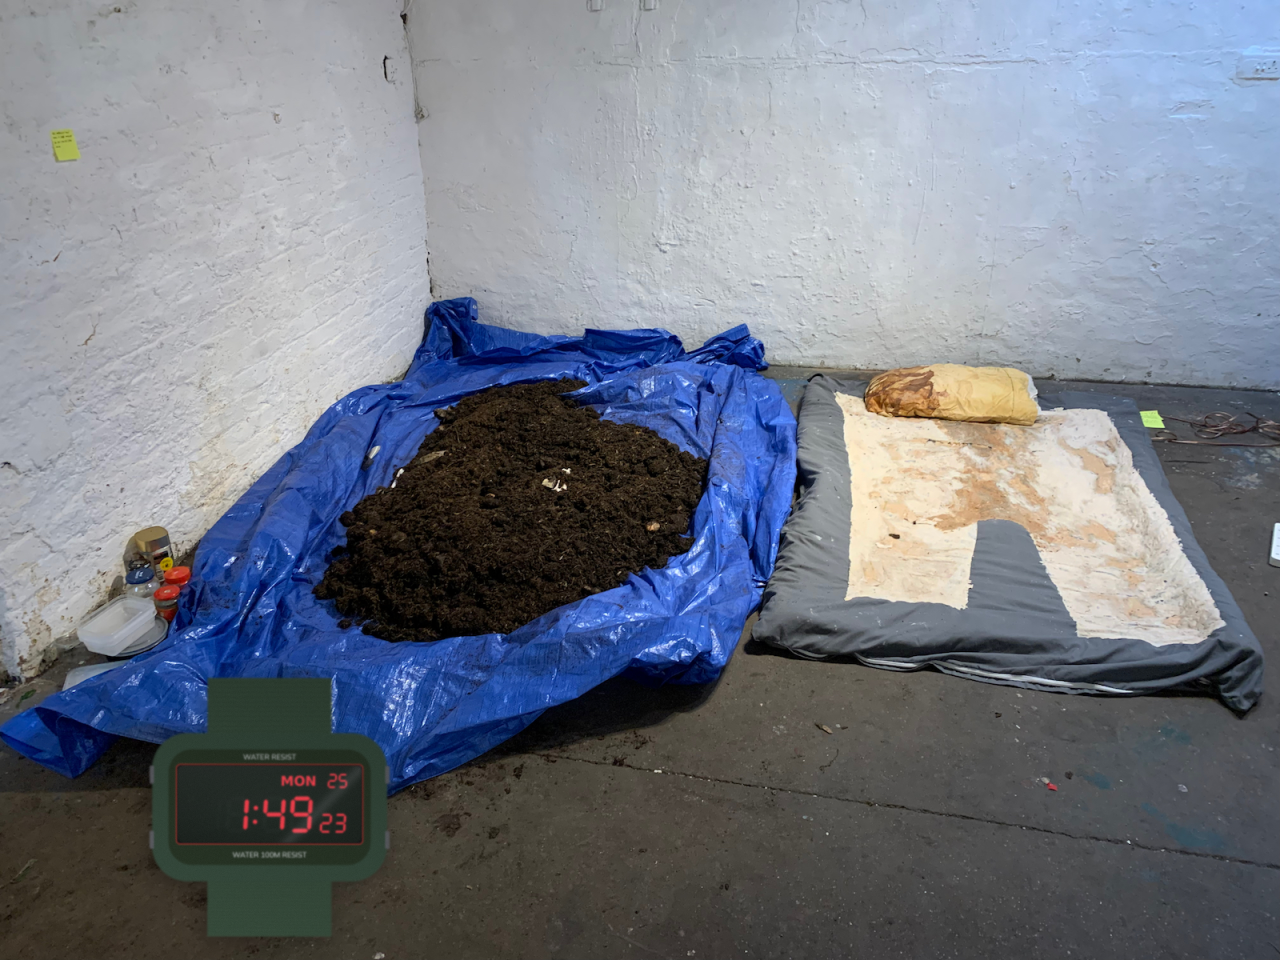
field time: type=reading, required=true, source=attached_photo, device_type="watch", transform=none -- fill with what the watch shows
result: 1:49:23
